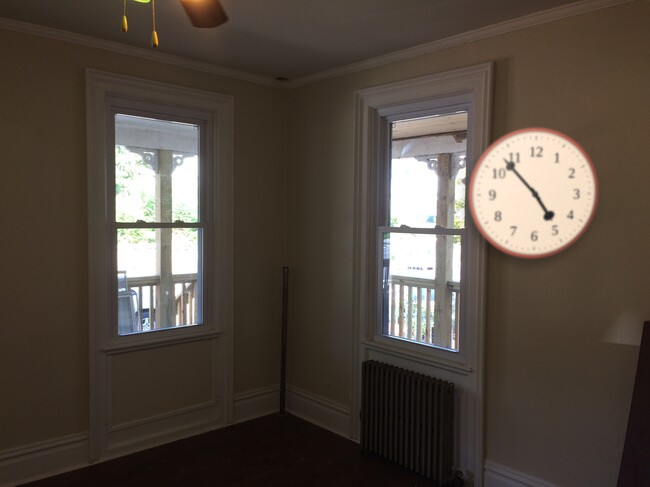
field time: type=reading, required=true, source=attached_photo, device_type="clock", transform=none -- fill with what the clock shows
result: 4:53
